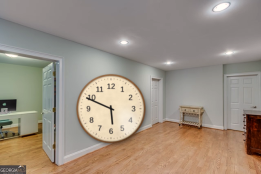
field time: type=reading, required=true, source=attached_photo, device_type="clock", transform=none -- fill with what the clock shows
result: 5:49
